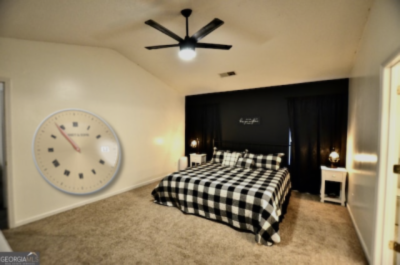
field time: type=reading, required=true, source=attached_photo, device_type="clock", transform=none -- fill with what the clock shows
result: 10:54
